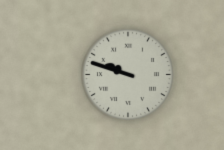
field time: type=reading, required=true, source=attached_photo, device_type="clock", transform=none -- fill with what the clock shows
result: 9:48
